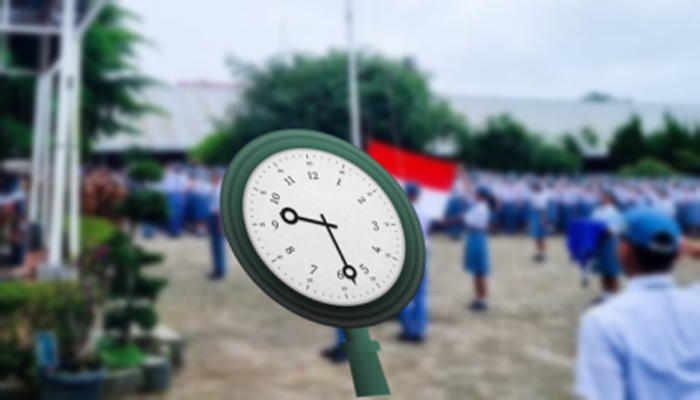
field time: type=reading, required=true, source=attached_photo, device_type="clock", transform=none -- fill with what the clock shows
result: 9:28
